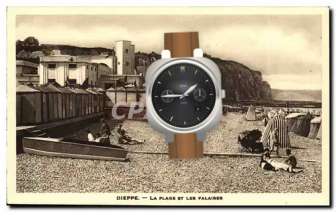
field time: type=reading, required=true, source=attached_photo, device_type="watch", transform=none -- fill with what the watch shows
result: 1:45
